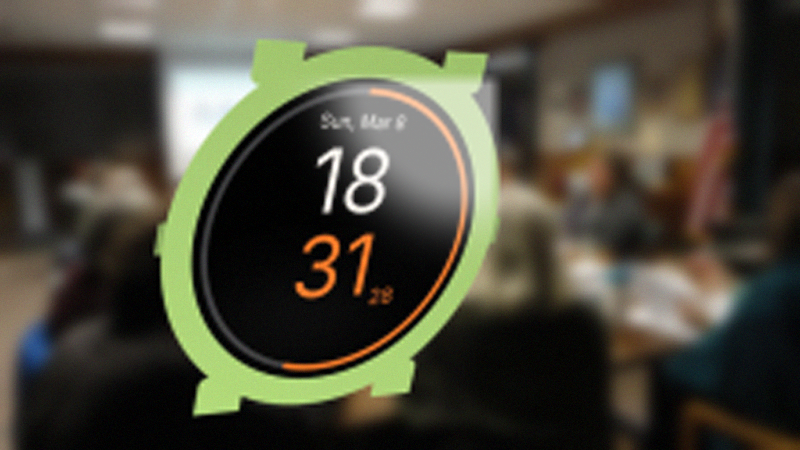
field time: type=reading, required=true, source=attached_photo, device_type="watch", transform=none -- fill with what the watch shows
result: 18:31
